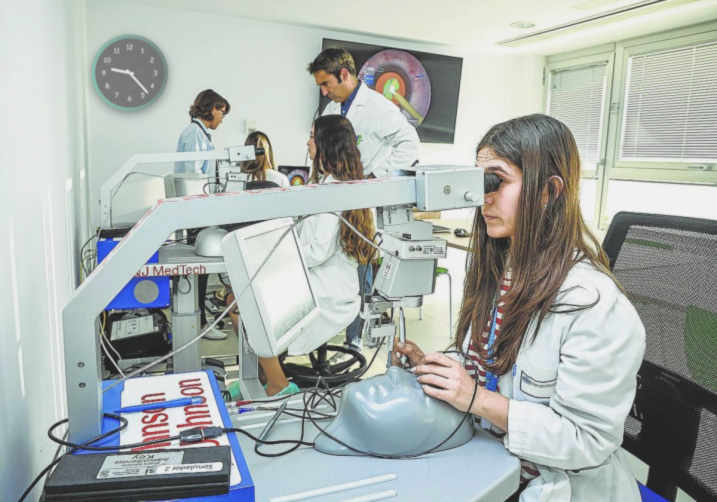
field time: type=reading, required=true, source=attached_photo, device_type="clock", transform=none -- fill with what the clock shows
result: 9:23
